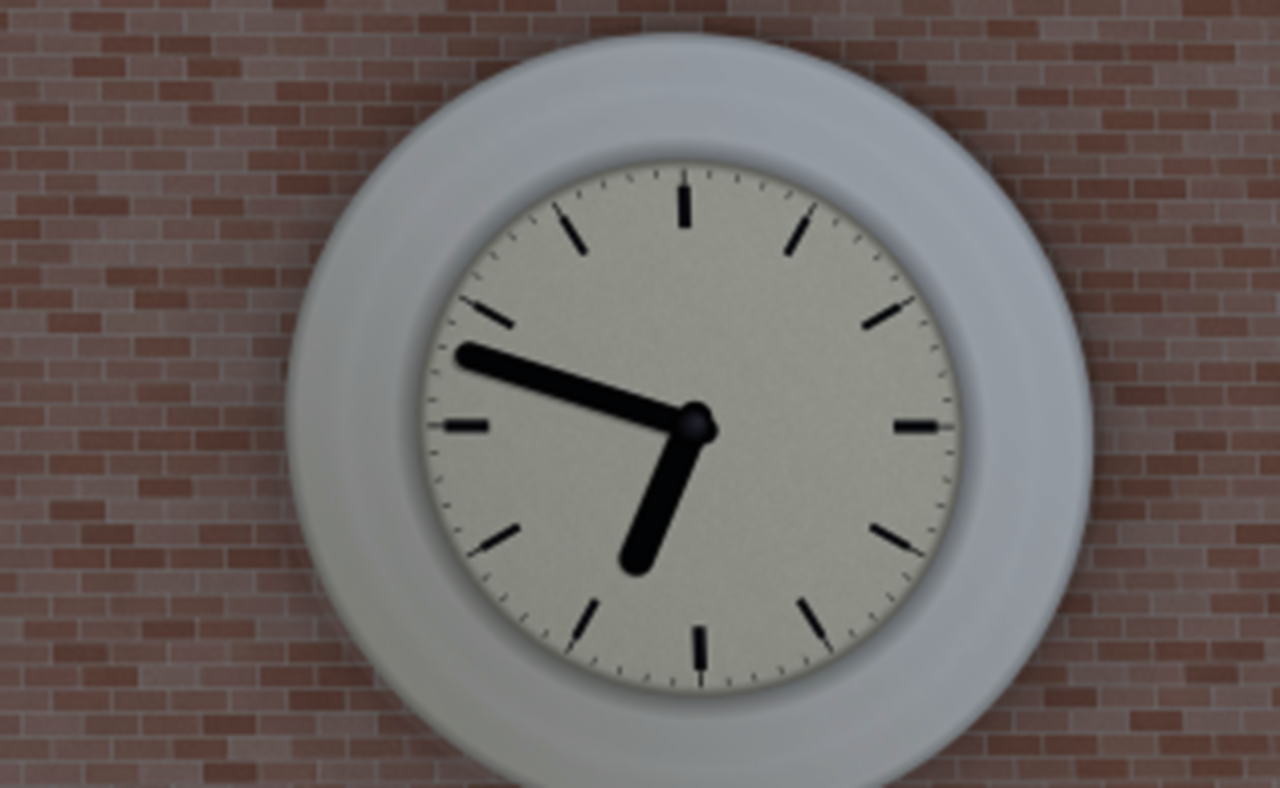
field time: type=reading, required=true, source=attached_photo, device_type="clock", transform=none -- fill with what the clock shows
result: 6:48
